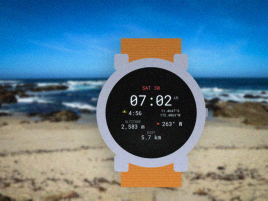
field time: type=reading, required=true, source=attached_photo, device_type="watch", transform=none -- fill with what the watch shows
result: 7:02
